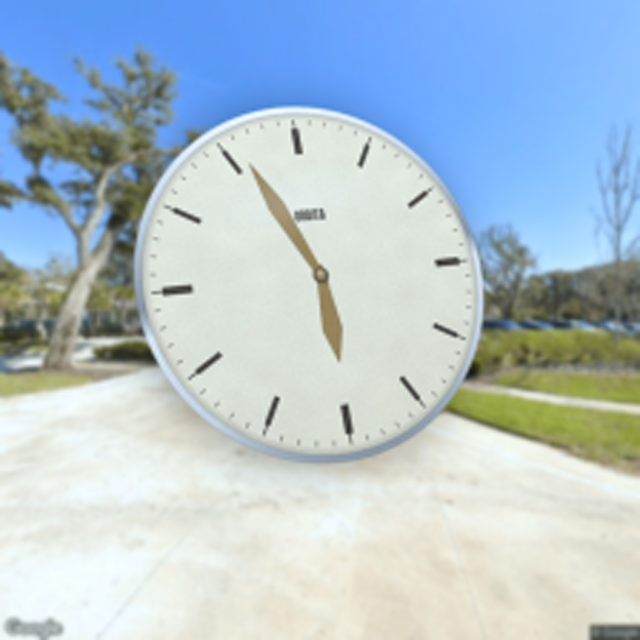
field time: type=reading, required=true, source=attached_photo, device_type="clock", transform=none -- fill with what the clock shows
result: 5:56
